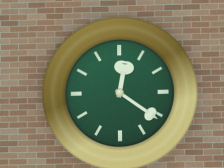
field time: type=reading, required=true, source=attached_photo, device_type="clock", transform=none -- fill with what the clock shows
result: 12:21
